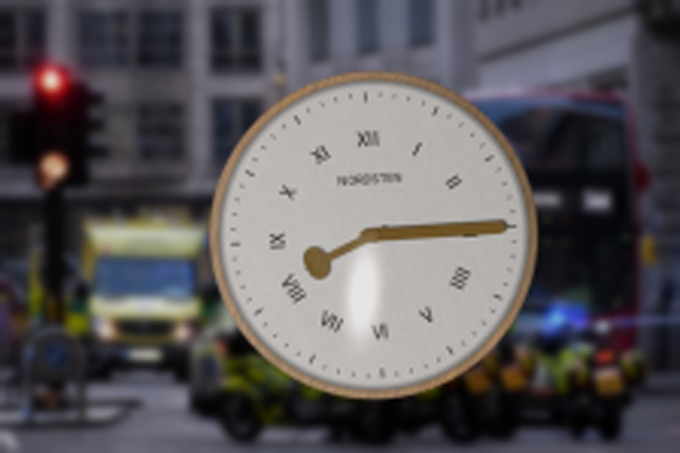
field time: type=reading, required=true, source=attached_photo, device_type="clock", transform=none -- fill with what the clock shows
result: 8:15
